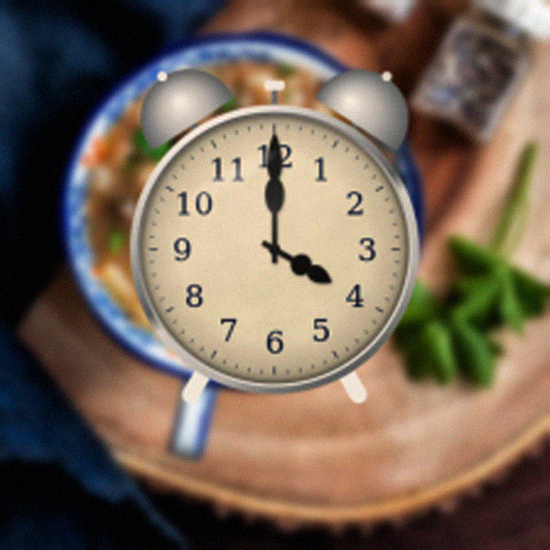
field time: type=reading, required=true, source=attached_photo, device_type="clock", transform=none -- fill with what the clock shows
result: 4:00
